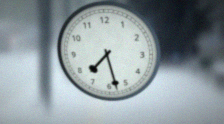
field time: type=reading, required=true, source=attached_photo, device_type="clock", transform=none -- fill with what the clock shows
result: 7:28
